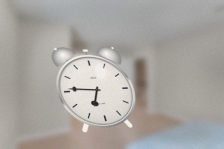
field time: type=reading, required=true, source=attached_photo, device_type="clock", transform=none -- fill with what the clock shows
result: 6:46
